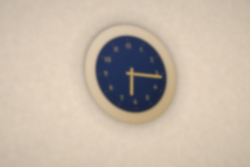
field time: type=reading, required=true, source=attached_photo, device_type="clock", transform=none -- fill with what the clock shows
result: 6:16
